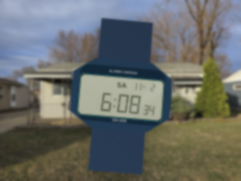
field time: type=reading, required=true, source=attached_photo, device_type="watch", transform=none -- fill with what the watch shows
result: 6:08
